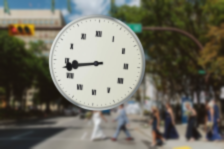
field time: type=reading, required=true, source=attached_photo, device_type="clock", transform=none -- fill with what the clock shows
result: 8:43
